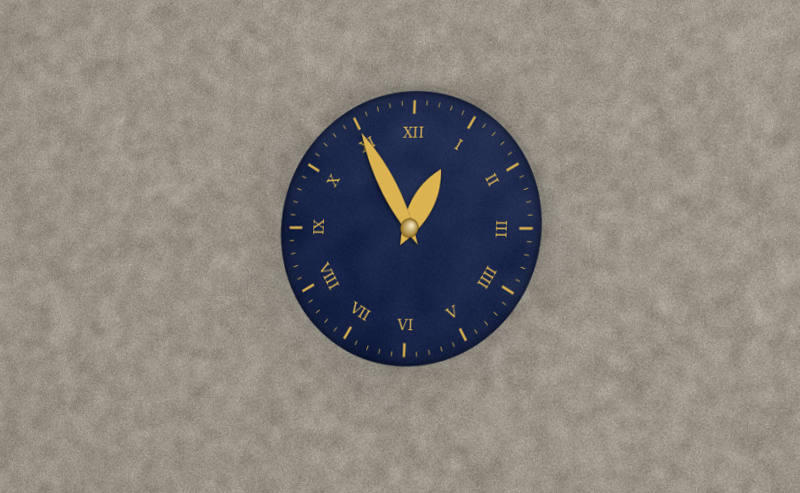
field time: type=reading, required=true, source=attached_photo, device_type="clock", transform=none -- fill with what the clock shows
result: 12:55
